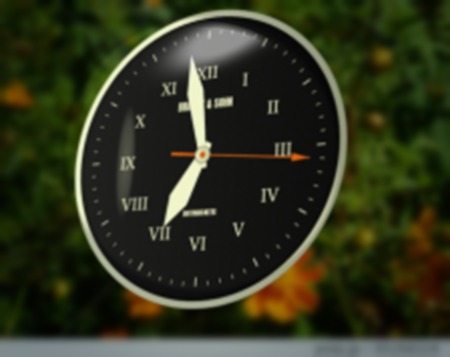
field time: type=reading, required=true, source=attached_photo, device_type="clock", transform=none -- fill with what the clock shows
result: 6:58:16
